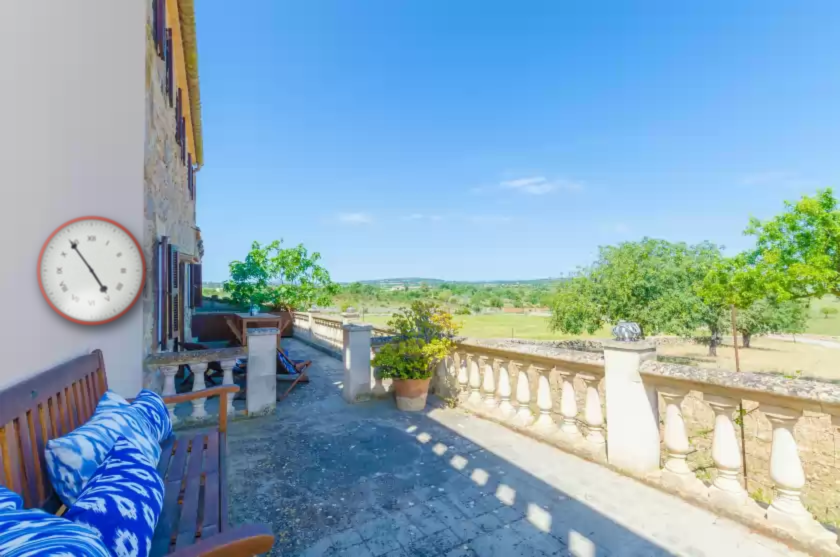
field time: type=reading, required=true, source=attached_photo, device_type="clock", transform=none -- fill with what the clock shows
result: 4:54
